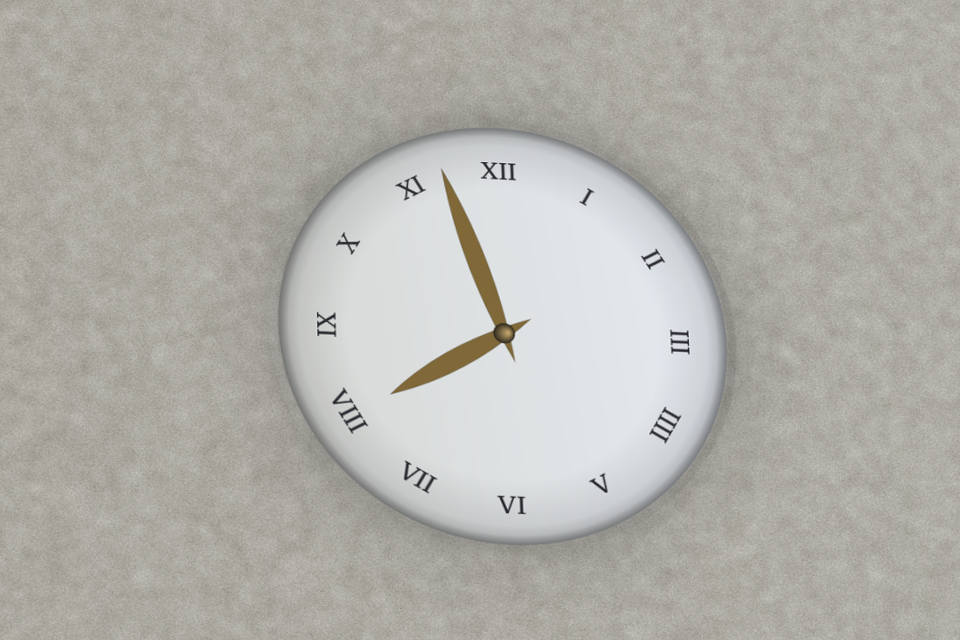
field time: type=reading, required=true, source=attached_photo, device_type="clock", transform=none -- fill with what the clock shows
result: 7:57
